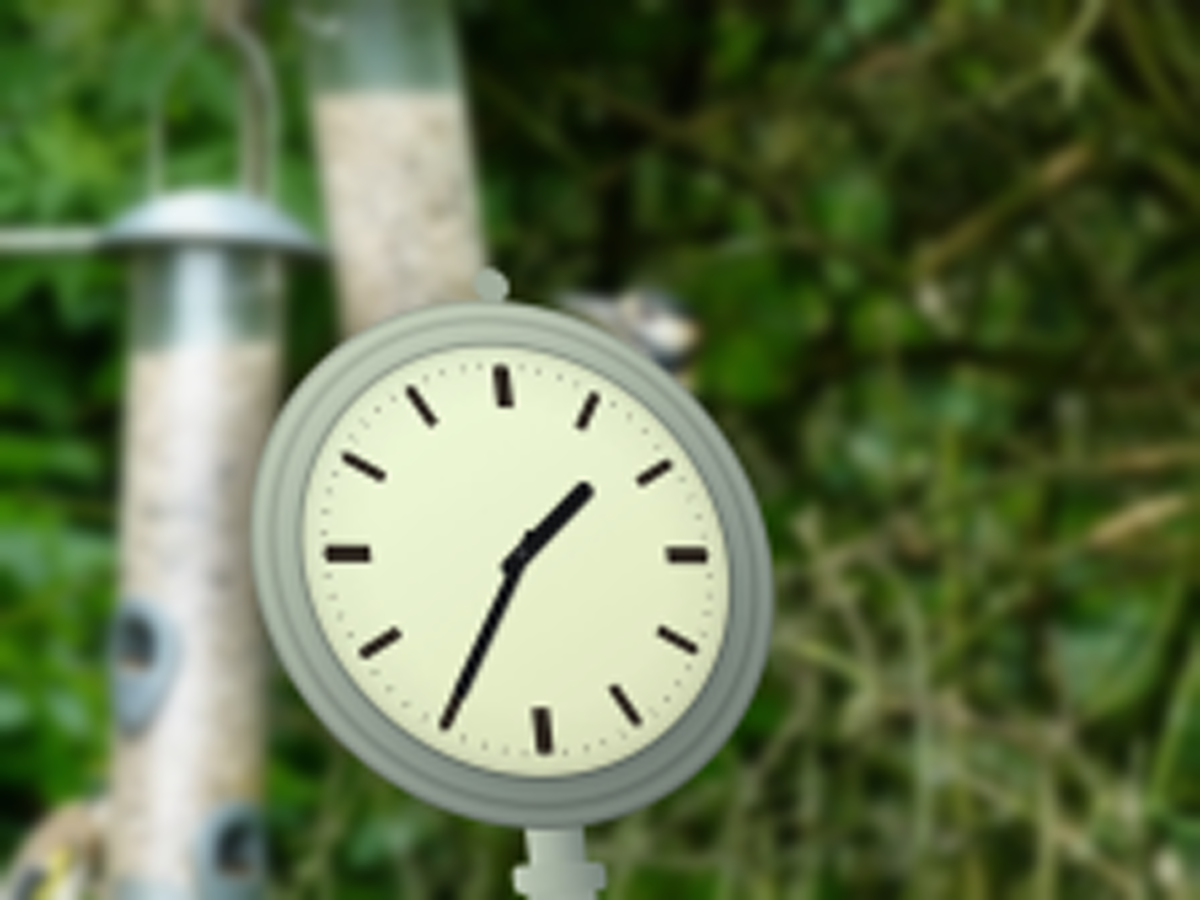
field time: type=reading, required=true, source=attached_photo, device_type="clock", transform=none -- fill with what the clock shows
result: 1:35
